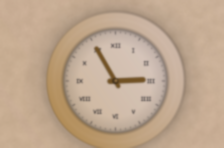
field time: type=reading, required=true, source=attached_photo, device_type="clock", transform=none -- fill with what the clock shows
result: 2:55
